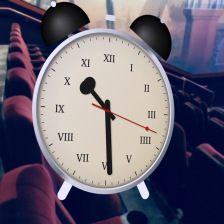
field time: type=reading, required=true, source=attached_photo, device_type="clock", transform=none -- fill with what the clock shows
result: 10:29:18
